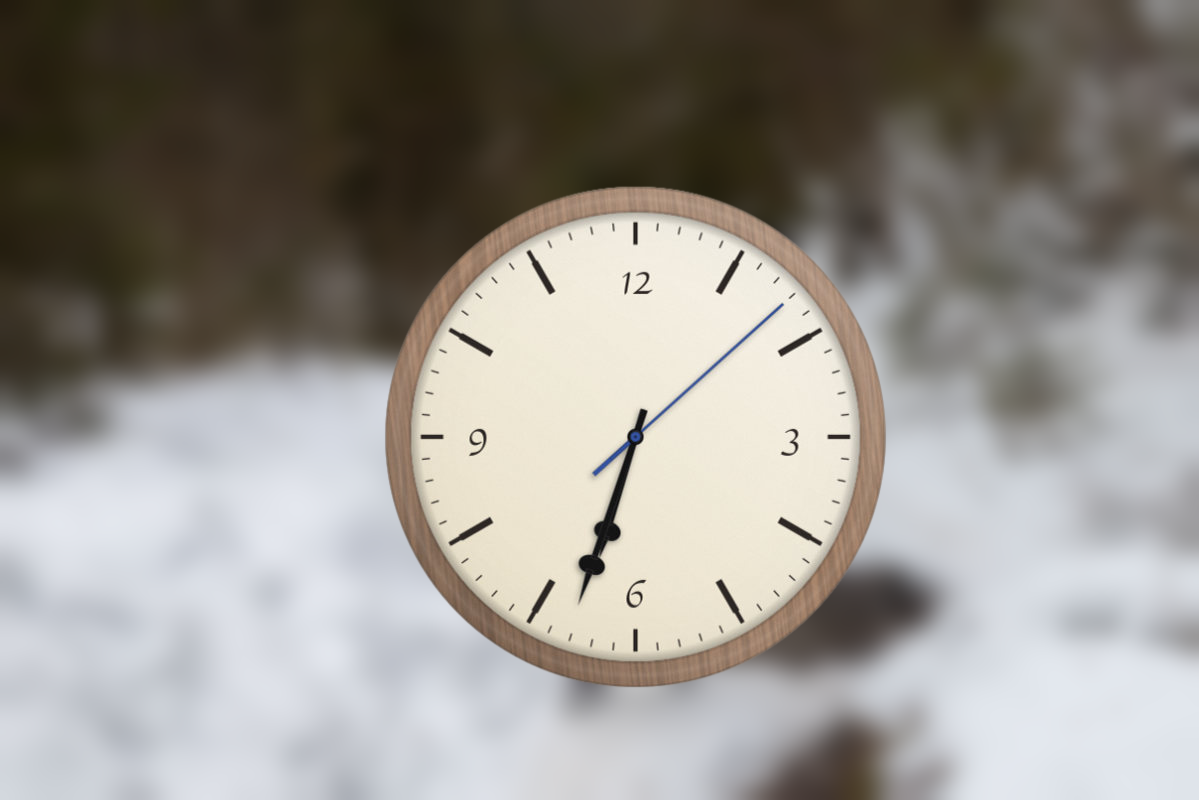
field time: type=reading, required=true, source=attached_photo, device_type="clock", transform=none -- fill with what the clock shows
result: 6:33:08
